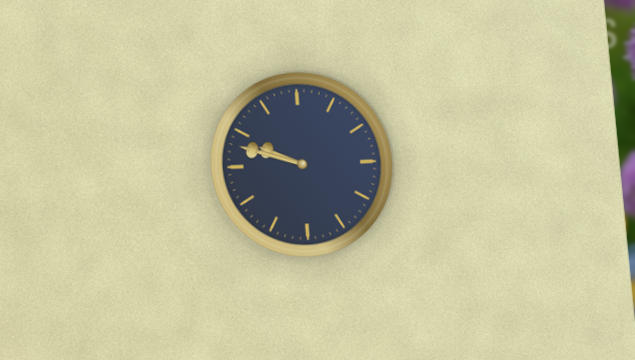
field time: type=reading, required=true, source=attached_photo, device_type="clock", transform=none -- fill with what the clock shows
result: 9:48
